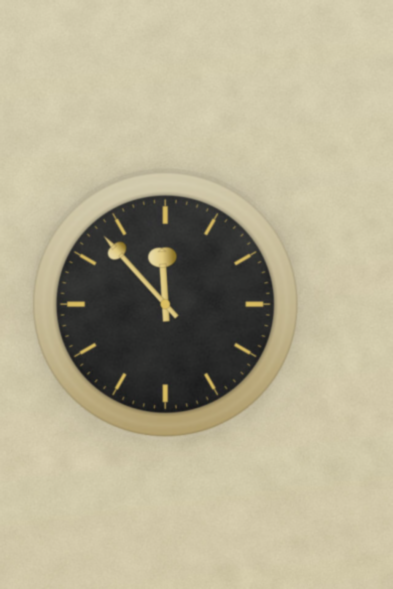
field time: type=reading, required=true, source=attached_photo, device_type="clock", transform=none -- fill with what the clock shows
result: 11:53
